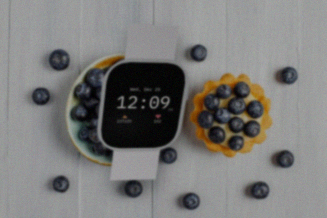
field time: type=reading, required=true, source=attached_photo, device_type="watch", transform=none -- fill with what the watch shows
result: 12:09
